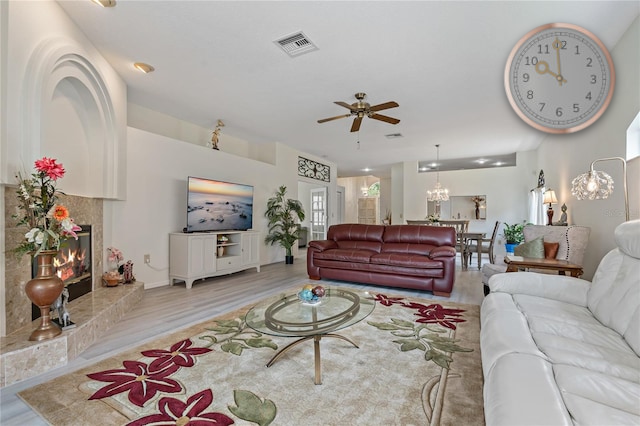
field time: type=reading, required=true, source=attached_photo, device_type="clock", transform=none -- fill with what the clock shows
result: 9:59
